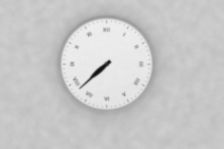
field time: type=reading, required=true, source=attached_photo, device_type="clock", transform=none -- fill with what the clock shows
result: 7:38
